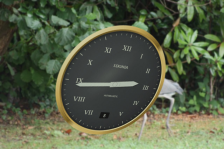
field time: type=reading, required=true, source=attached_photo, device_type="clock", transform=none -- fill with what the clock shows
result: 2:44
